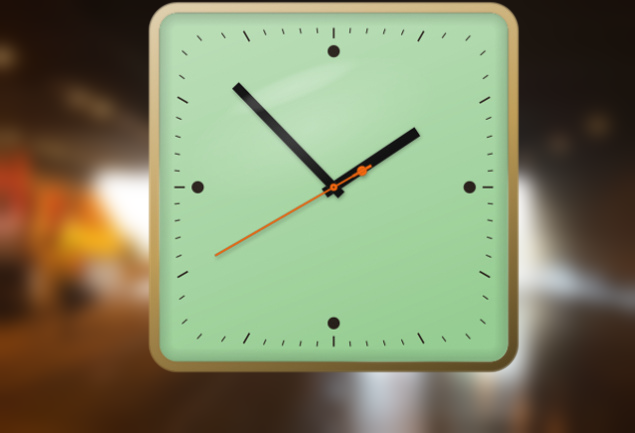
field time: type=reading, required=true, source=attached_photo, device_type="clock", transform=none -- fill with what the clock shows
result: 1:52:40
